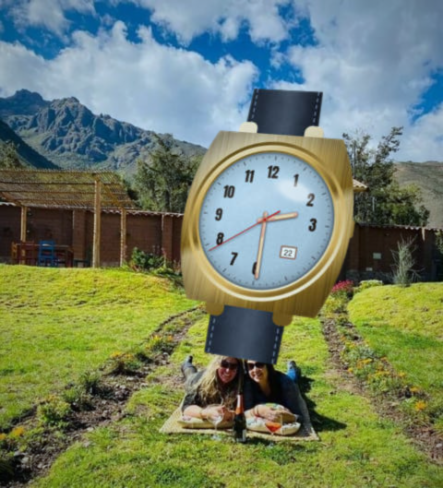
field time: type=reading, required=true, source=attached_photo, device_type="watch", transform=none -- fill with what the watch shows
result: 2:29:39
